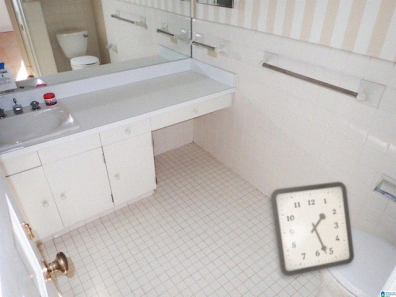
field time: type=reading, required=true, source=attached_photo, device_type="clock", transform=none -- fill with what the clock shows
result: 1:27
